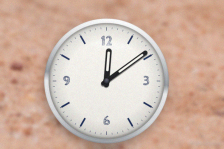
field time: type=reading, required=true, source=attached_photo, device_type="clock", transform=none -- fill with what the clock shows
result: 12:09
